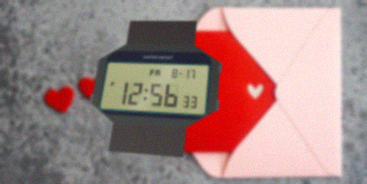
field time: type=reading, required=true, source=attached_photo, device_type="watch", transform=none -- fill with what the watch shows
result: 12:56:33
